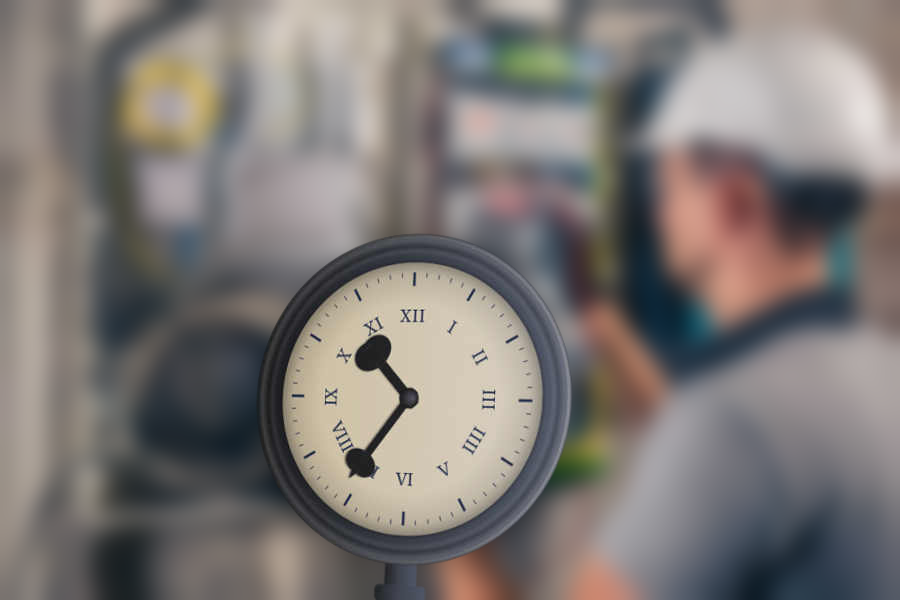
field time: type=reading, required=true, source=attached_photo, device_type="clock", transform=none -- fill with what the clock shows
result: 10:36
